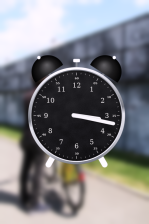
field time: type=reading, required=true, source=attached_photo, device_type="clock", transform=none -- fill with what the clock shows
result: 3:17
